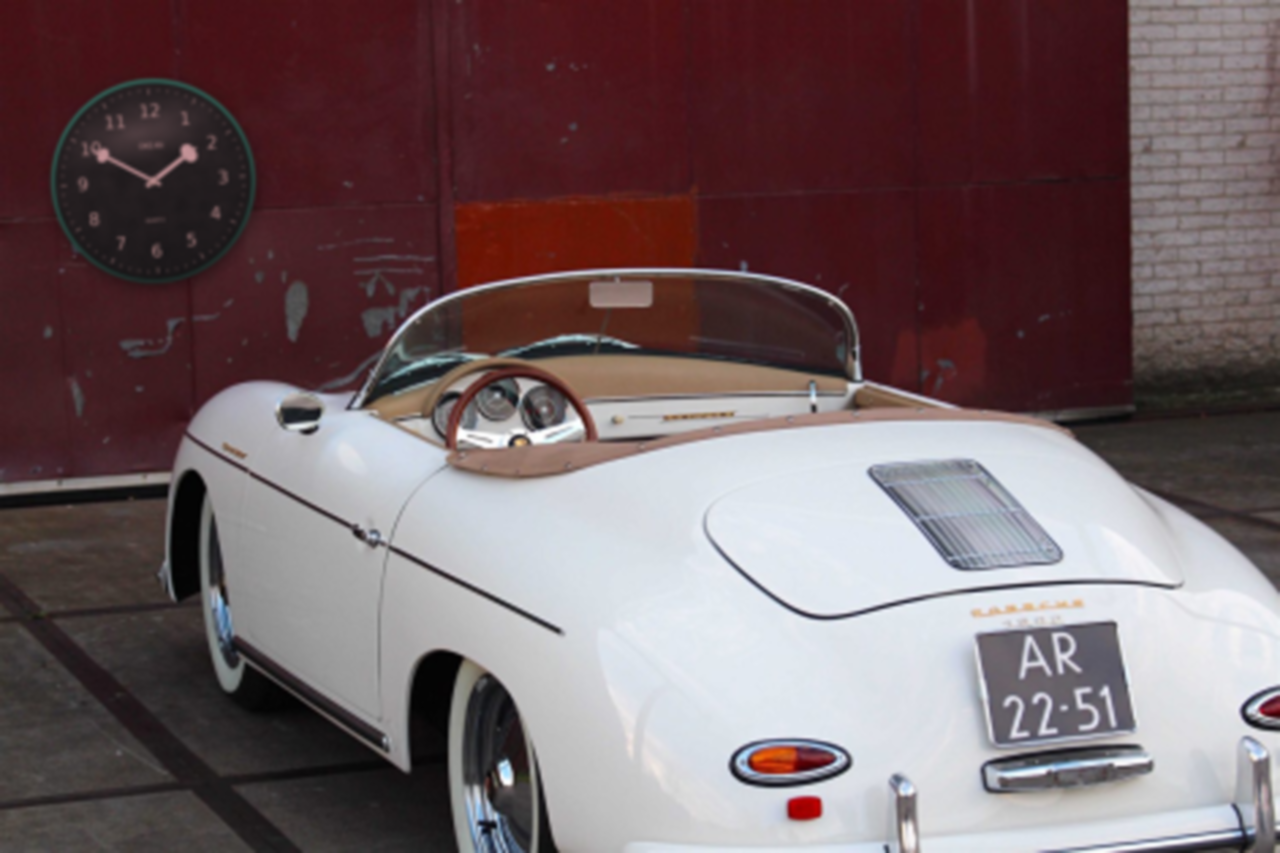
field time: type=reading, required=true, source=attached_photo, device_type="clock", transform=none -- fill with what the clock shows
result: 1:50
